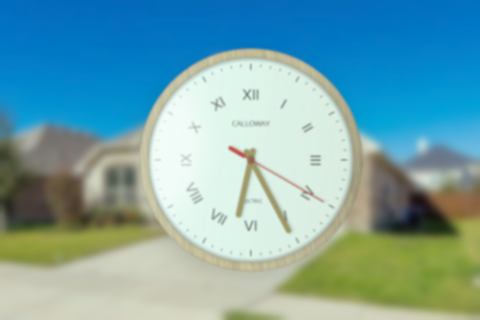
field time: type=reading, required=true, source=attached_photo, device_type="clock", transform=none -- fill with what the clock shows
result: 6:25:20
